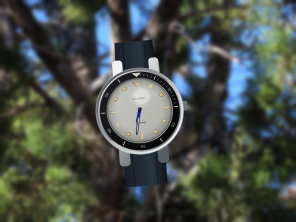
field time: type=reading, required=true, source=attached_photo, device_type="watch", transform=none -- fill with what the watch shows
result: 6:32
